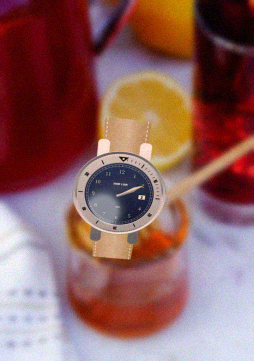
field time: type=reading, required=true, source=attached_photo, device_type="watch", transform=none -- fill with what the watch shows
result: 2:10
